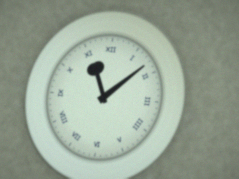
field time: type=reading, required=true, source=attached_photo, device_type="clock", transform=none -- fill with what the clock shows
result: 11:08
